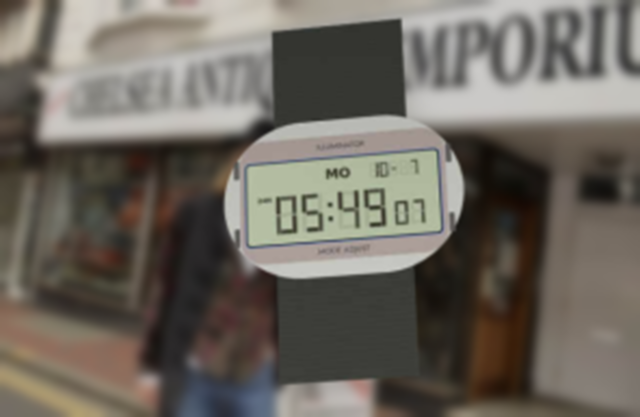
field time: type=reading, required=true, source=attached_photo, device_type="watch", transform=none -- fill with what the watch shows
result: 5:49:07
